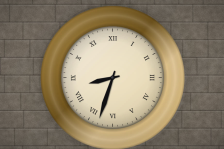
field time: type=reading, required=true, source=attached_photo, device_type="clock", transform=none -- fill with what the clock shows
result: 8:33
